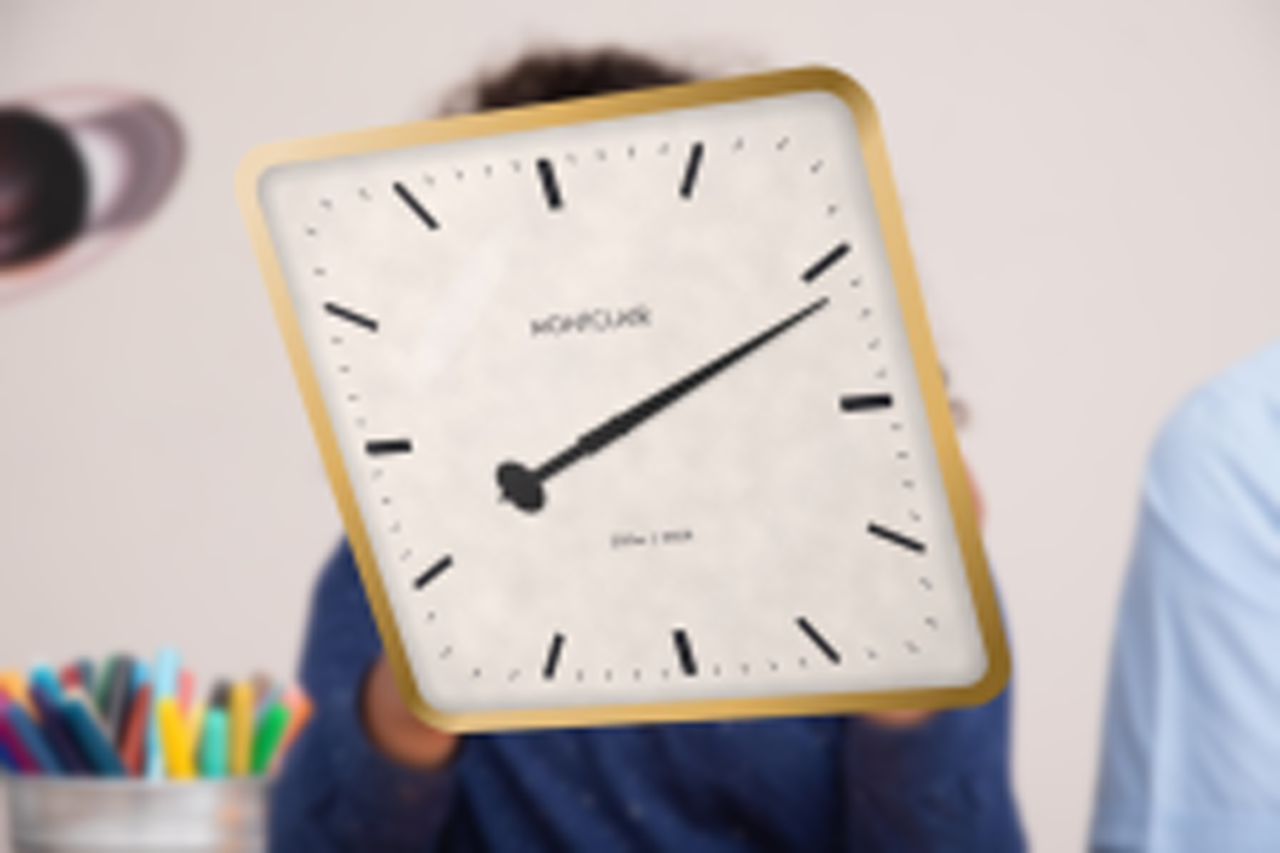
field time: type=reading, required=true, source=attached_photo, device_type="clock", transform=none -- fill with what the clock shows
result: 8:11
